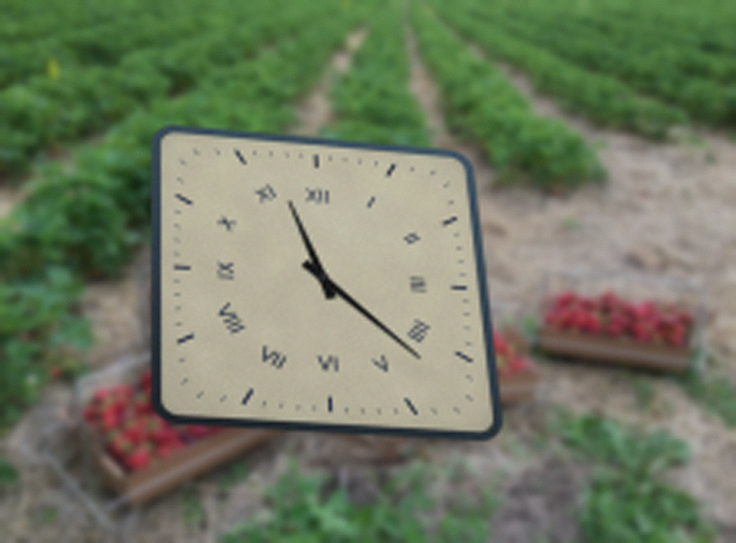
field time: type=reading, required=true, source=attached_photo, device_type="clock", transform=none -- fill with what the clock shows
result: 11:22
